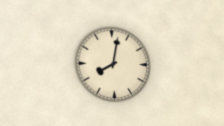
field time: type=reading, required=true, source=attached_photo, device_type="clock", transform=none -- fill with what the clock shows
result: 8:02
